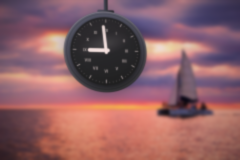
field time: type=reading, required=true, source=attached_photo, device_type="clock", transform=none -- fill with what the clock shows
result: 8:59
